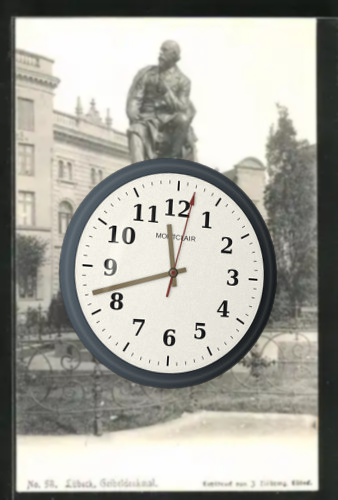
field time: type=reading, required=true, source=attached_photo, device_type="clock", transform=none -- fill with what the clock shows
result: 11:42:02
